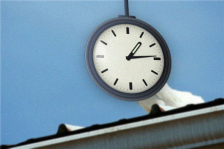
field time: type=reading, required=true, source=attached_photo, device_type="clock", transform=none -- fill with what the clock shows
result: 1:14
